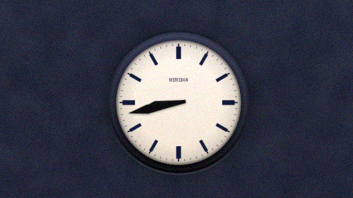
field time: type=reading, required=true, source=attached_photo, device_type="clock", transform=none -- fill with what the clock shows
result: 8:43
